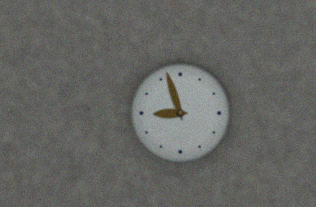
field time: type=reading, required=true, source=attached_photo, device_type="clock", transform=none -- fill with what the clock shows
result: 8:57
